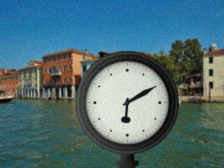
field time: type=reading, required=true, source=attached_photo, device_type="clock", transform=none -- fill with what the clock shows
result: 6:10
